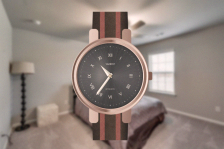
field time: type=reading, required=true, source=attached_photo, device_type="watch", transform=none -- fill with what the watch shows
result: 10:36
